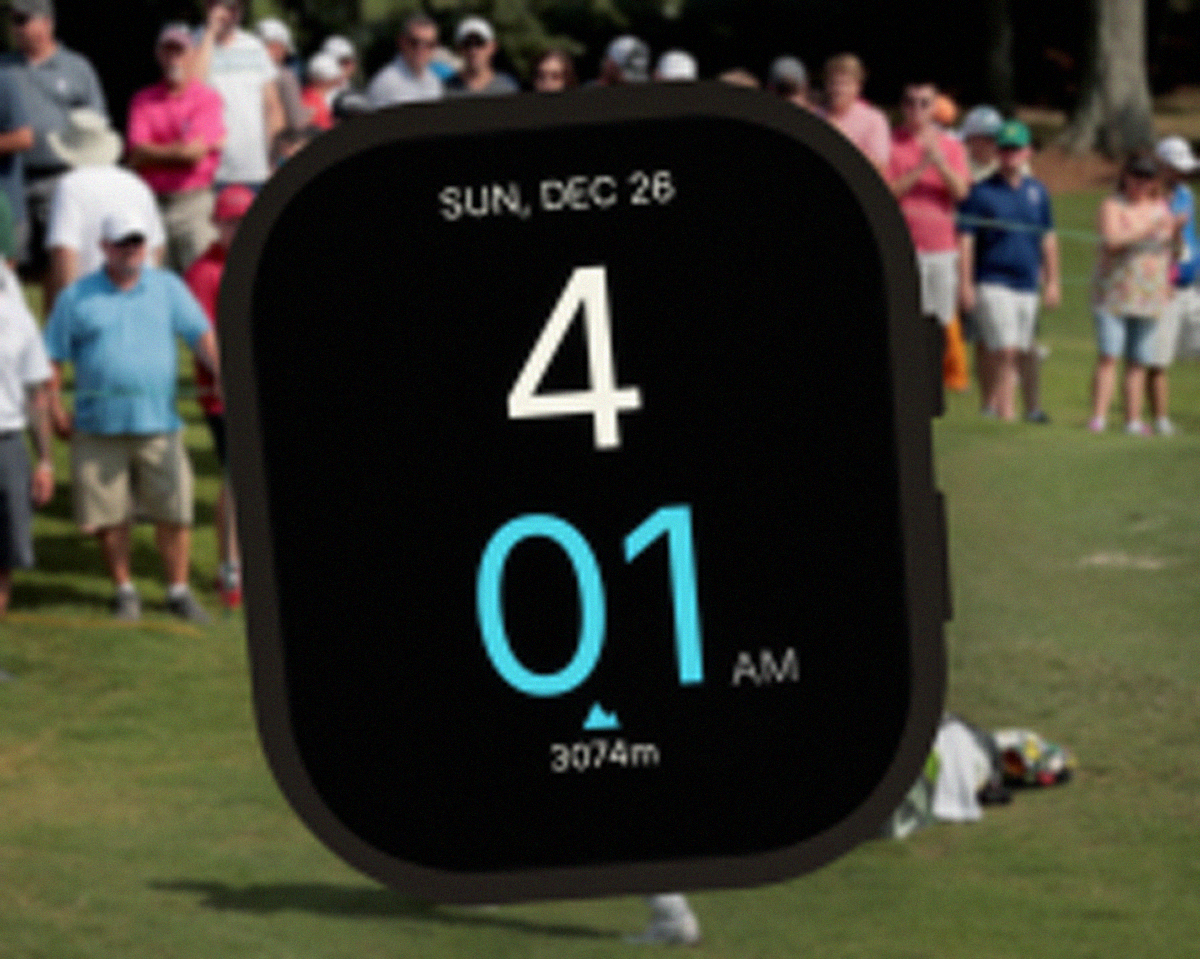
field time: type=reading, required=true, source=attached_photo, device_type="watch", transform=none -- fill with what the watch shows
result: 4:01
